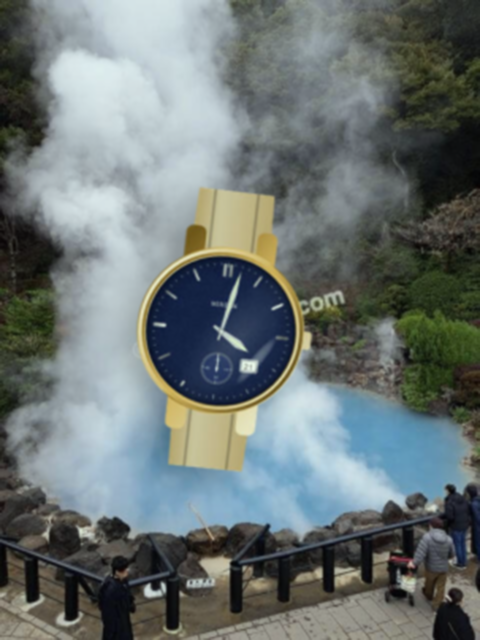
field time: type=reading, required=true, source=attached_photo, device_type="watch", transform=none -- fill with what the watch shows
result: 4:02
